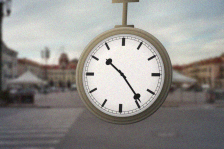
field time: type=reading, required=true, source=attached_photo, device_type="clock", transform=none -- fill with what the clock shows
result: 10:24
